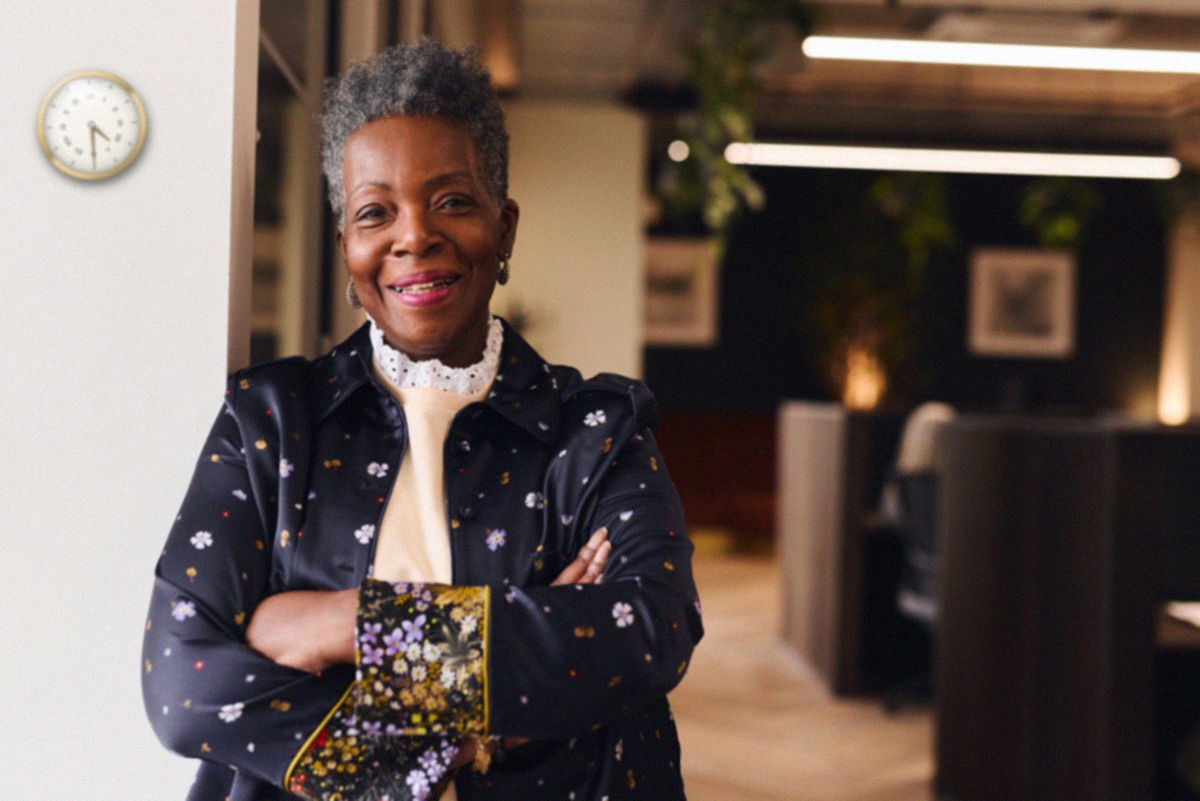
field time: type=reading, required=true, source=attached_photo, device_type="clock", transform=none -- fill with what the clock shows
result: 4:30
